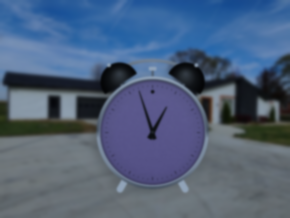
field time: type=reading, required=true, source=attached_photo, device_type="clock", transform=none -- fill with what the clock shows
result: 12:57
